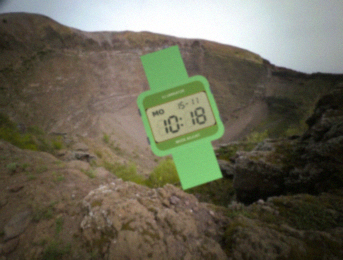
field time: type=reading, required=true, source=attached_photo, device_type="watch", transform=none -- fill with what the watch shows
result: 10:18
